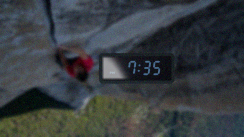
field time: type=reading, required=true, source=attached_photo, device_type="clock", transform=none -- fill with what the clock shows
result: 7:35
